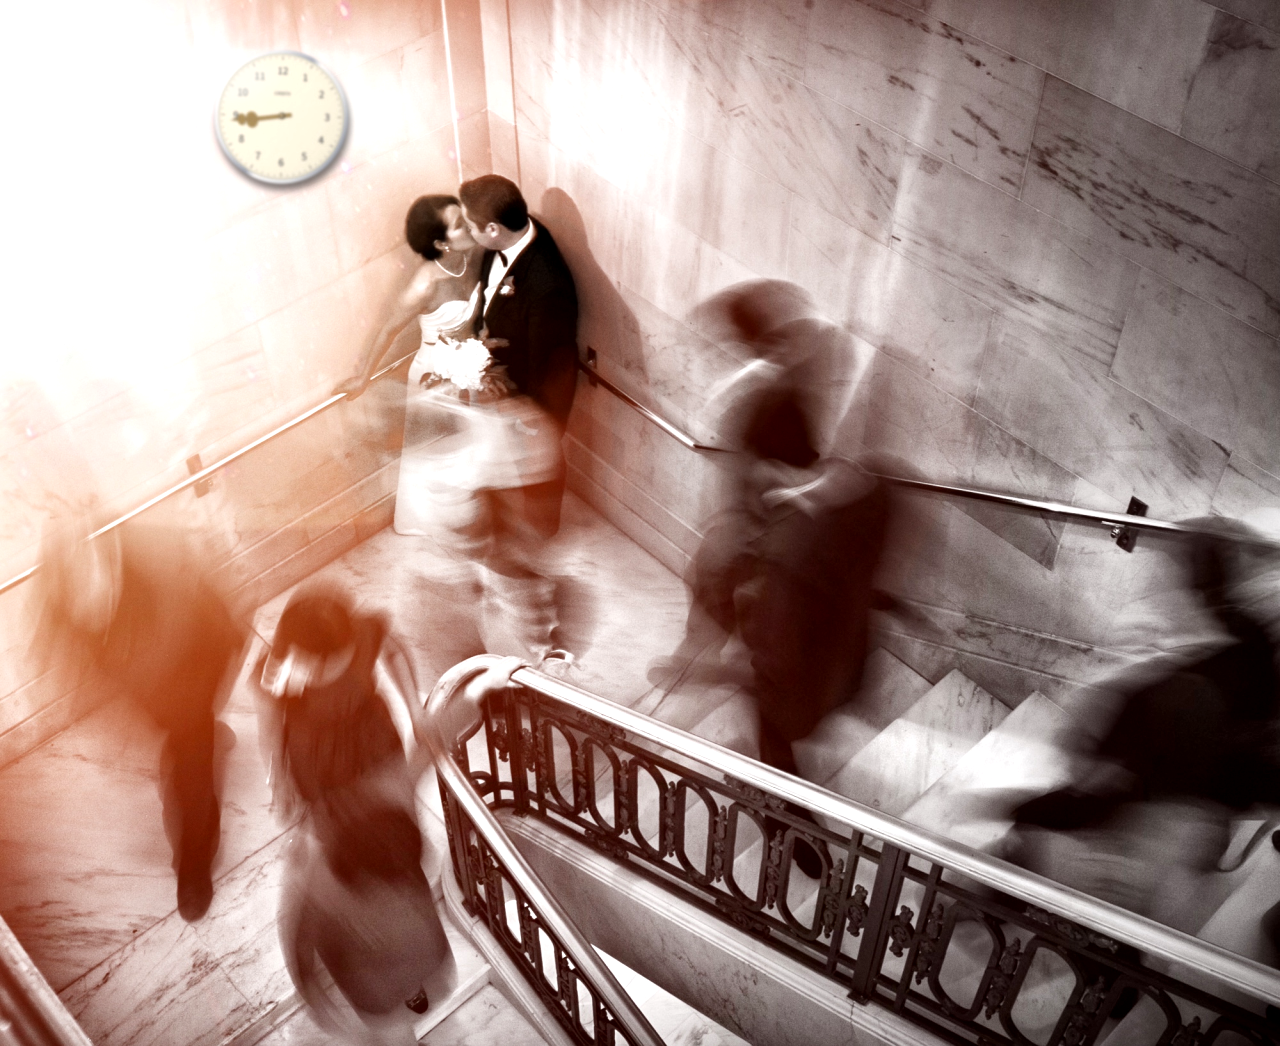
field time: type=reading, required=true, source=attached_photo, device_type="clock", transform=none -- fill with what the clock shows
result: 8:44
